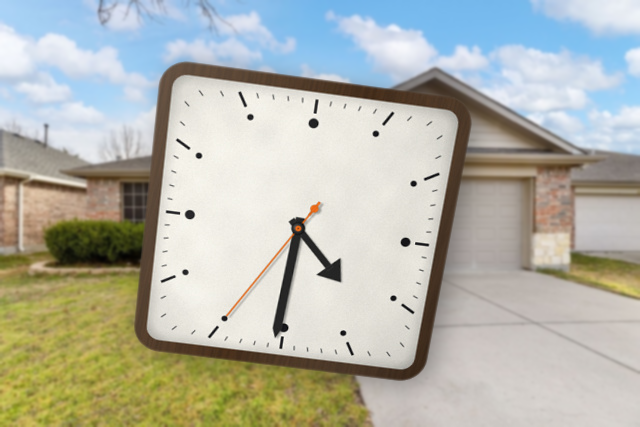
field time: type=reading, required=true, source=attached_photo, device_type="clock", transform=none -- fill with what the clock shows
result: 4:30:35
